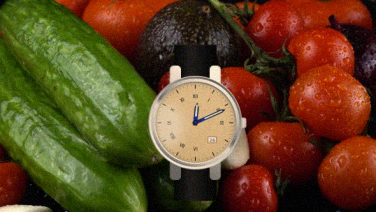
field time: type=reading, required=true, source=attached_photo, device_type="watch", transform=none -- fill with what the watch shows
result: 12:11
